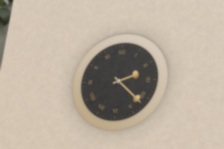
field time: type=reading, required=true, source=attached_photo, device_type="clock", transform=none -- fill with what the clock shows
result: 2:22
